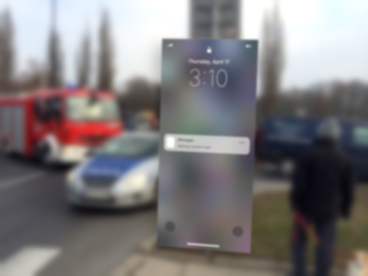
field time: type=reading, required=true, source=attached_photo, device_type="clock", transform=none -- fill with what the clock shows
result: 3:10
